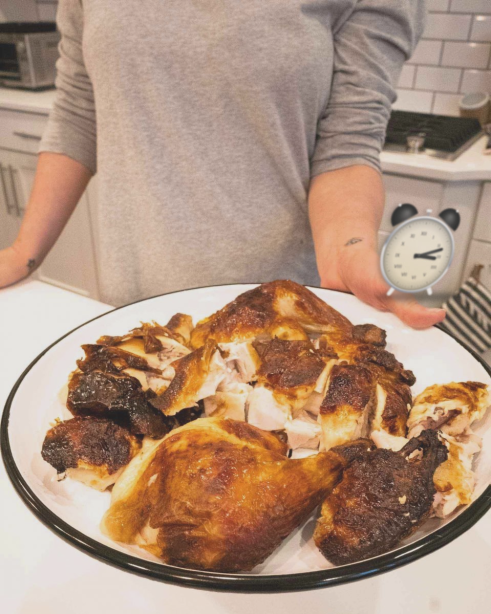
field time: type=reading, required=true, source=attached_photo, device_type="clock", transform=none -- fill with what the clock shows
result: 3:12
